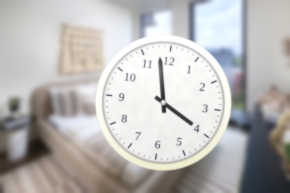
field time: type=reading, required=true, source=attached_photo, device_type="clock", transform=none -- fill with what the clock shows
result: 3:58
